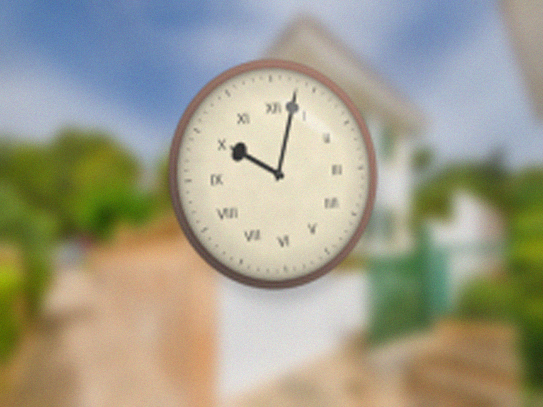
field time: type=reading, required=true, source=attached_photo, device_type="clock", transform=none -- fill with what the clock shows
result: 10:03
